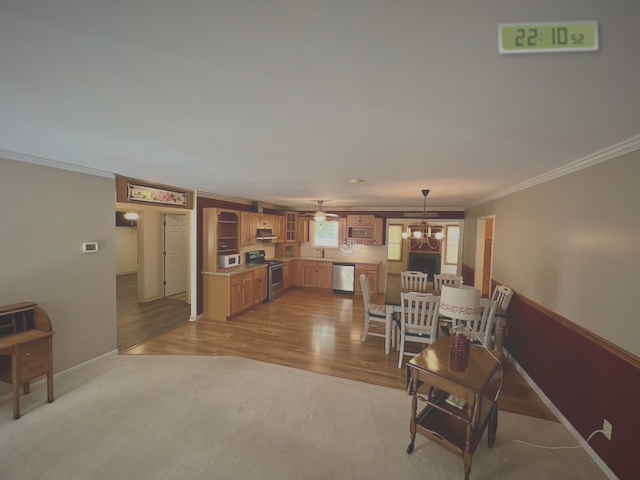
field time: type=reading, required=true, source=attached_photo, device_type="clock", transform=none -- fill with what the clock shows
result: 22:10
